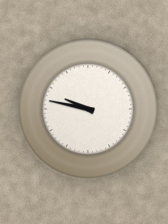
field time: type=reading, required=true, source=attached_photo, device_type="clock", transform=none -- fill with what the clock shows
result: 9:47
